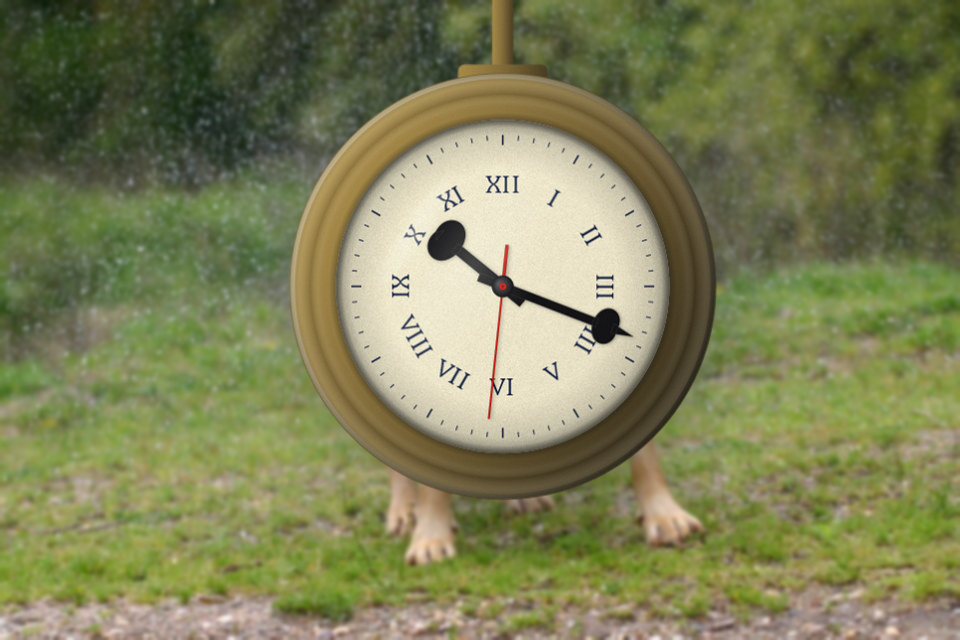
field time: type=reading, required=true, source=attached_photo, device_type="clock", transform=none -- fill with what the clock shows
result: 10:18:31
